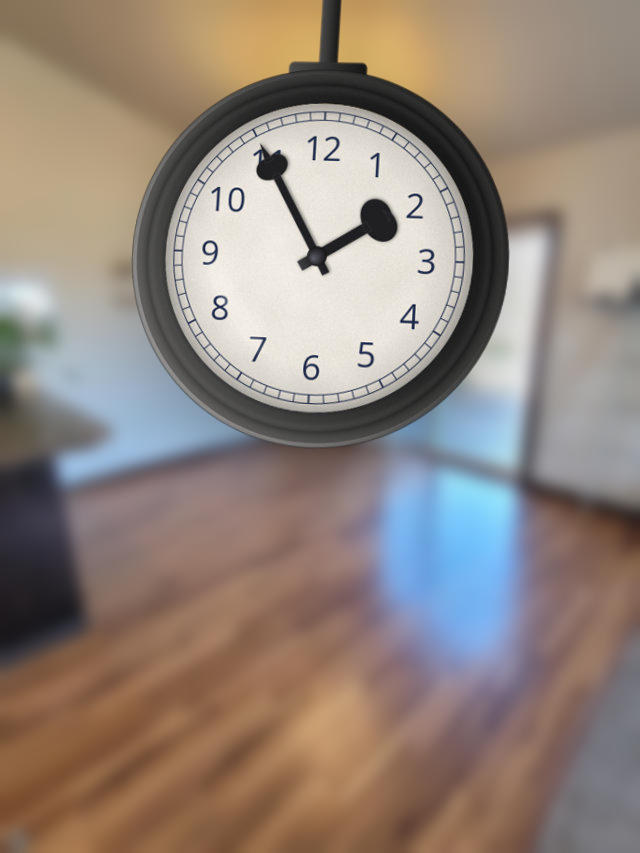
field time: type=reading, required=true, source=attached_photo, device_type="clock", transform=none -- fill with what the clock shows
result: 1:55
